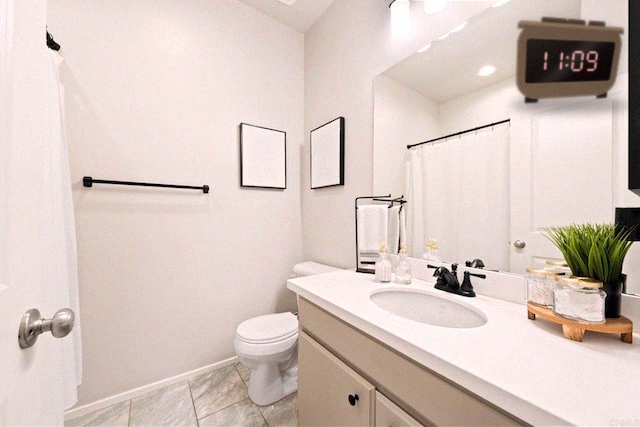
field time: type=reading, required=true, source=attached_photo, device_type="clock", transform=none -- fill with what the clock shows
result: 11:09
